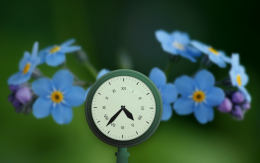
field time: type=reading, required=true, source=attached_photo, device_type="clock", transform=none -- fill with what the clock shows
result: 4:37
